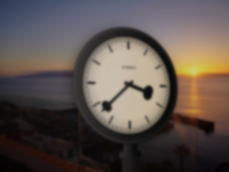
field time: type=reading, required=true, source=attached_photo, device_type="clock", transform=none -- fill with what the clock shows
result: 3:38
